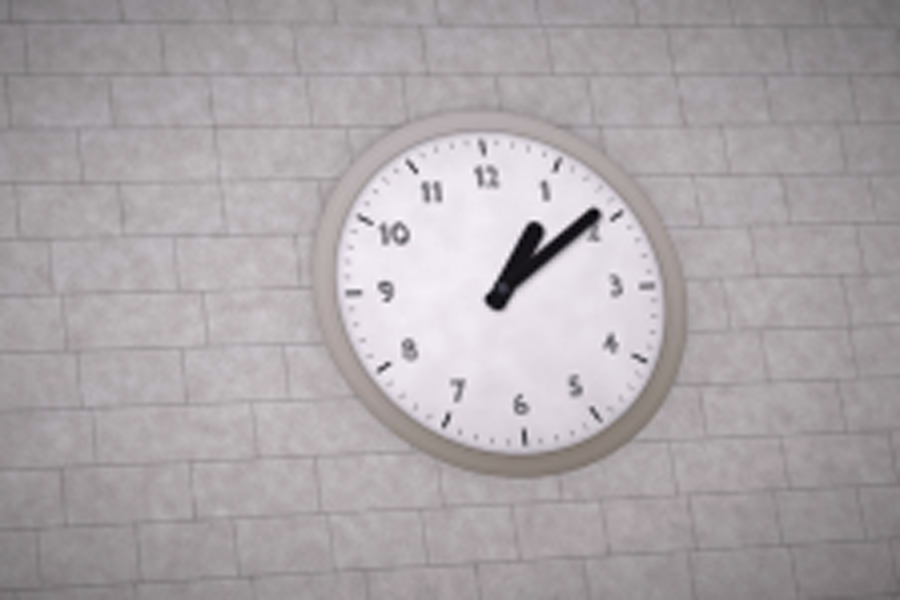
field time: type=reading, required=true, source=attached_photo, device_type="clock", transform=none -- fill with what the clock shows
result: 1:09
